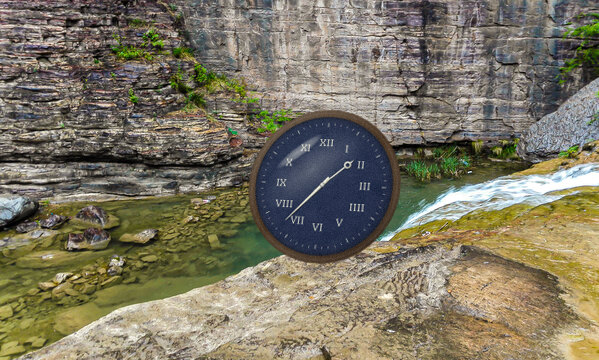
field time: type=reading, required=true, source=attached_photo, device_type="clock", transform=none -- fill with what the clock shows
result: 1:37
